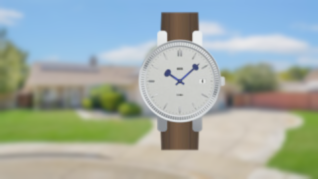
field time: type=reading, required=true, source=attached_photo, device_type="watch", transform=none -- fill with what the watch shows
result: 10:08
